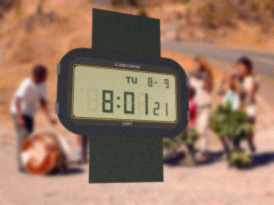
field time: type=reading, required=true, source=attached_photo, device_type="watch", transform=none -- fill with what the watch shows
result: 8:01:21
